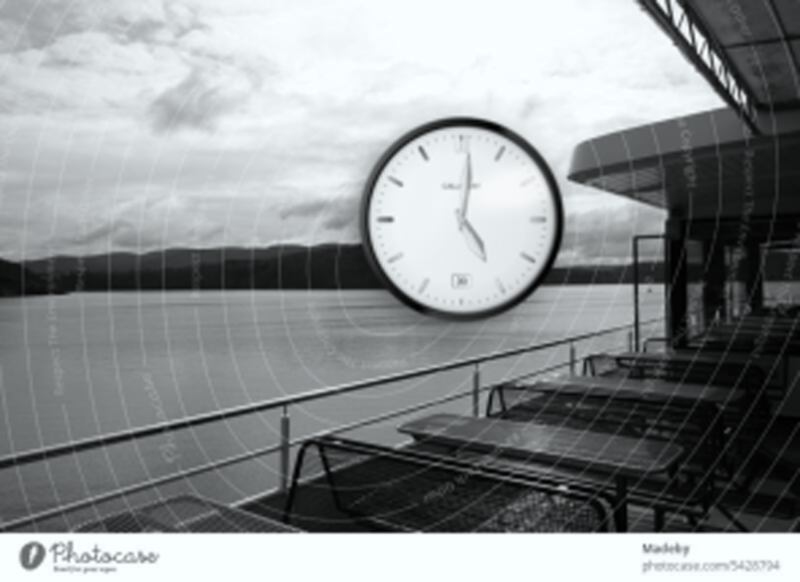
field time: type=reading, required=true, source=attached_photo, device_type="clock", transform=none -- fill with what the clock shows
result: 5:01
